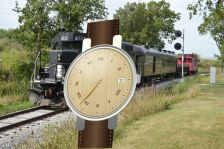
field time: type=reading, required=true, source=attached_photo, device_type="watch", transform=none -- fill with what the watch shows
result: 7:37
